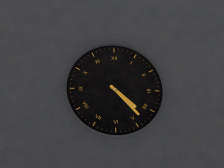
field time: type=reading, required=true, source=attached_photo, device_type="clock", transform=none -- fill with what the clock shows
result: 4:23
